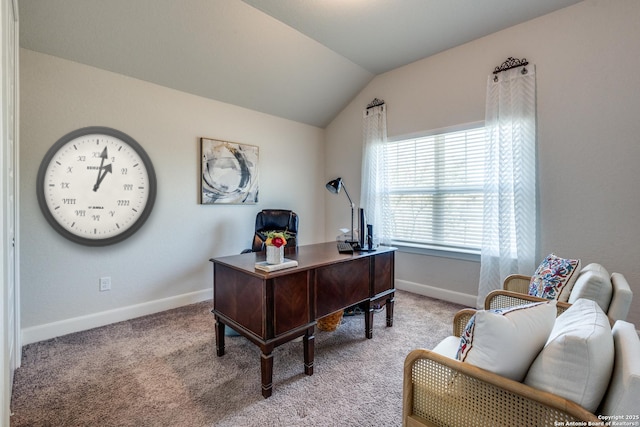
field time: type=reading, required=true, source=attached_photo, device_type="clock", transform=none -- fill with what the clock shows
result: 1:02
